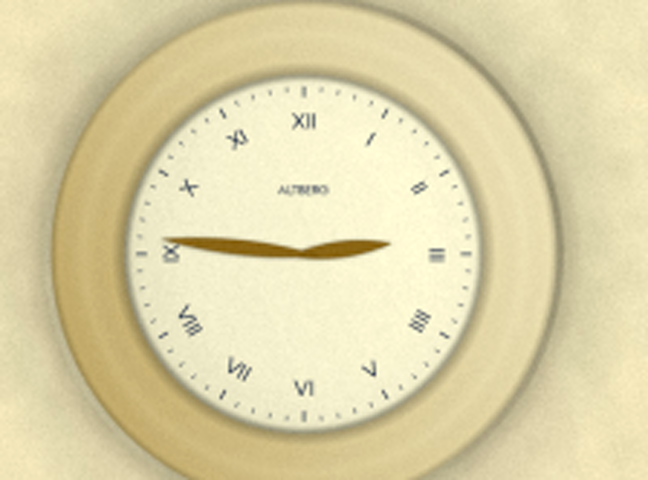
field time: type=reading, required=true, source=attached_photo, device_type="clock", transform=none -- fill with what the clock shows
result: 2:46
